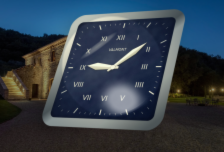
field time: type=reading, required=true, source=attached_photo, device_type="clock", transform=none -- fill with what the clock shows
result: 9:08
